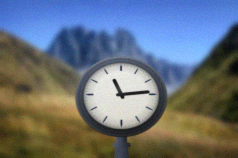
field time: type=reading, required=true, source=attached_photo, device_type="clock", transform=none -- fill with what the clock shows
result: 11:14
